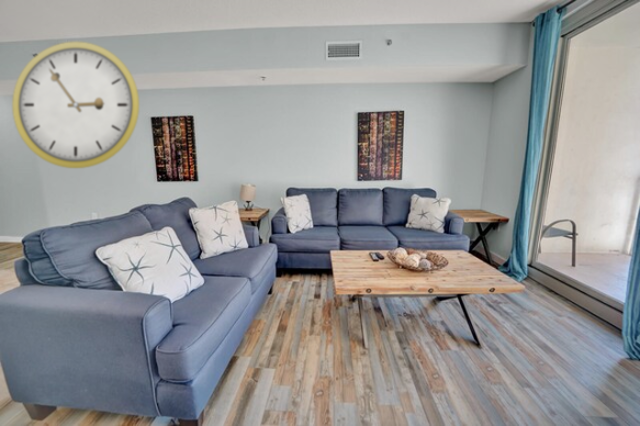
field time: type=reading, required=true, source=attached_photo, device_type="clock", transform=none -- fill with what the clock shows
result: 2:54
